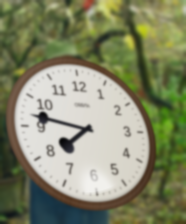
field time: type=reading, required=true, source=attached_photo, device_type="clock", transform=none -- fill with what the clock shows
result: 7:47
